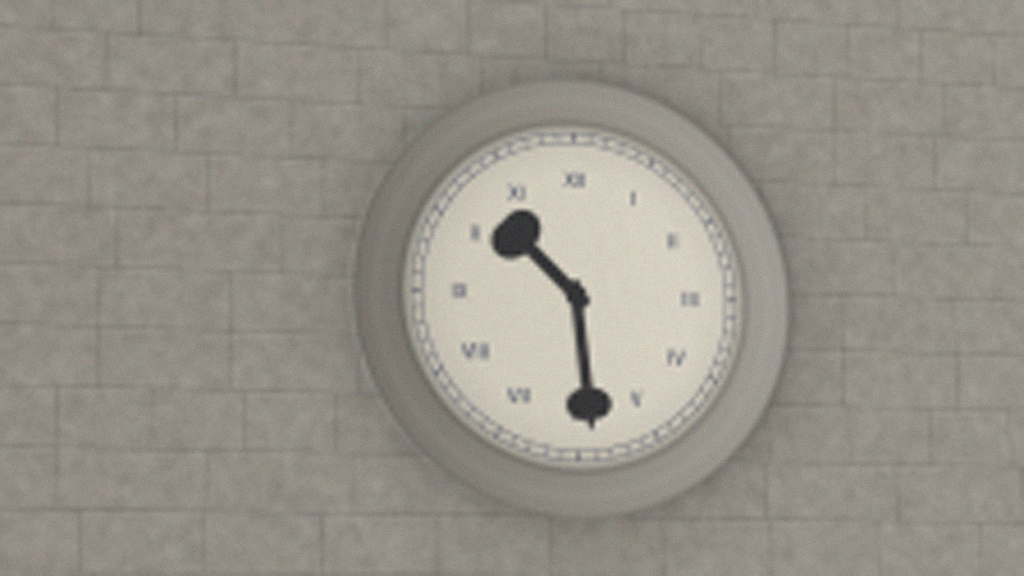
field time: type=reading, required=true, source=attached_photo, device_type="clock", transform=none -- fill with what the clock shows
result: 10:29
